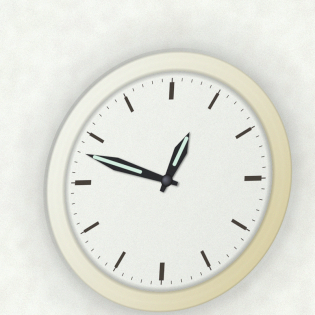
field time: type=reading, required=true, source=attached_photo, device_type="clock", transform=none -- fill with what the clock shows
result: 12:48
